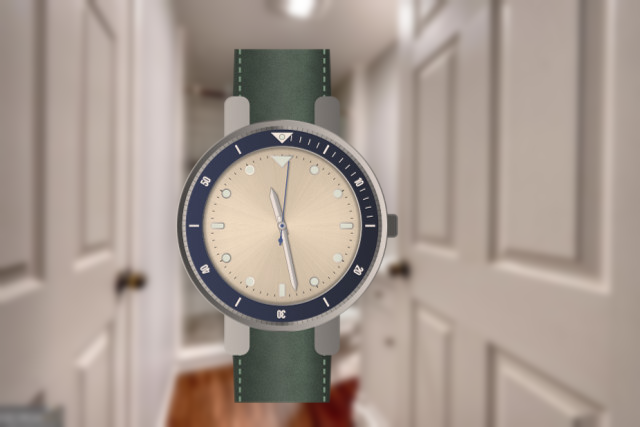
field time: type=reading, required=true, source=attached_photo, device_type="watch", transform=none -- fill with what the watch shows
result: 11:28:01
